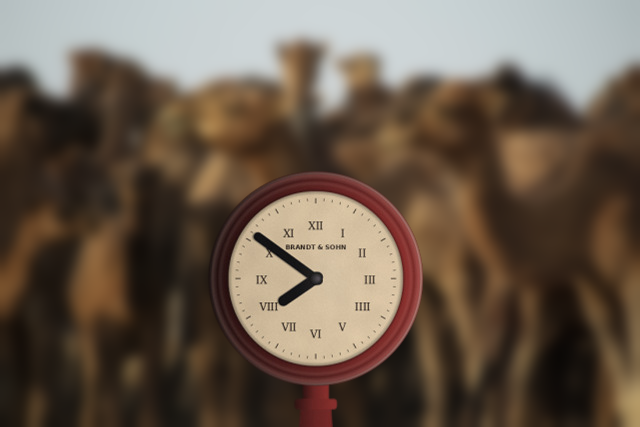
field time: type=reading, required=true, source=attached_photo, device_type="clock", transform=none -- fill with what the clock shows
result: 7:51
